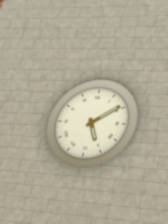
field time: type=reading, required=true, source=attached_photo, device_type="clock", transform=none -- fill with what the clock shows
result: 5:09
